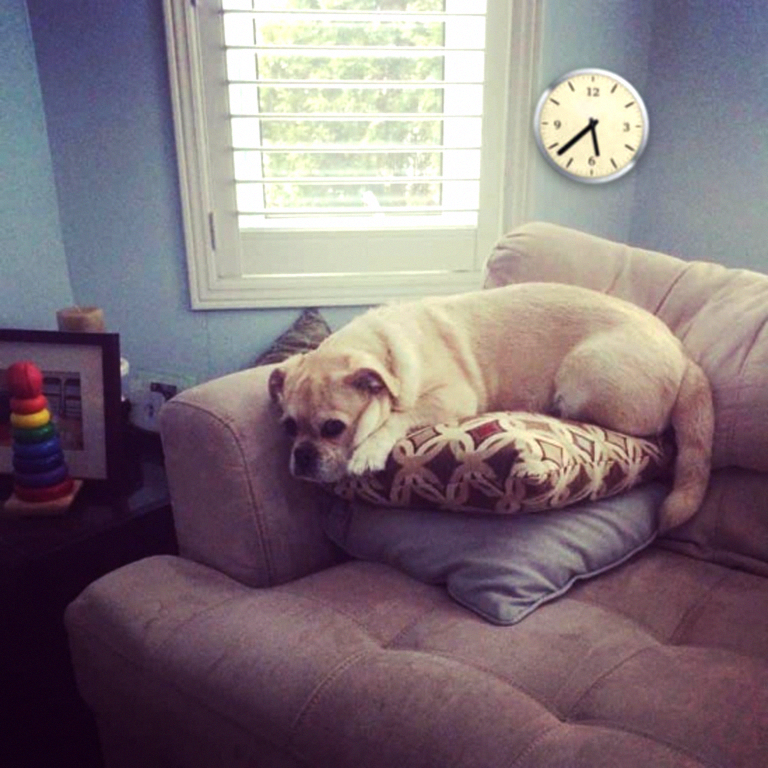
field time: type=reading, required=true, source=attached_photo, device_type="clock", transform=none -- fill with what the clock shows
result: 5:38
